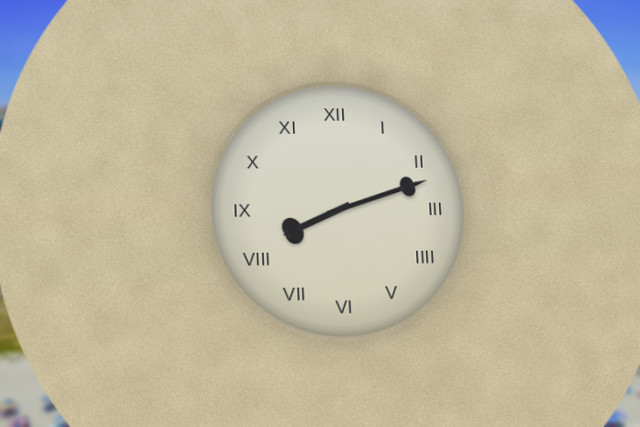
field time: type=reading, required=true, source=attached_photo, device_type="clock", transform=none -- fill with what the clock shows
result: 8:12
